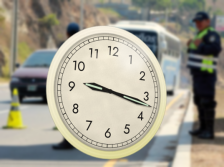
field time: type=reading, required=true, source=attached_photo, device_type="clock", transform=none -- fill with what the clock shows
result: 9:17
